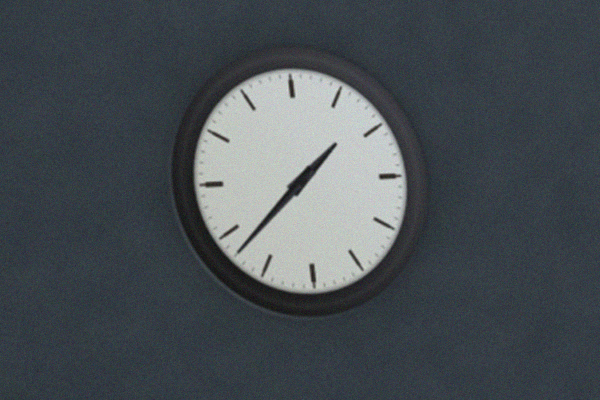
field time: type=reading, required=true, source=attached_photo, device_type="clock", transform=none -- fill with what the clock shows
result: 1:38
